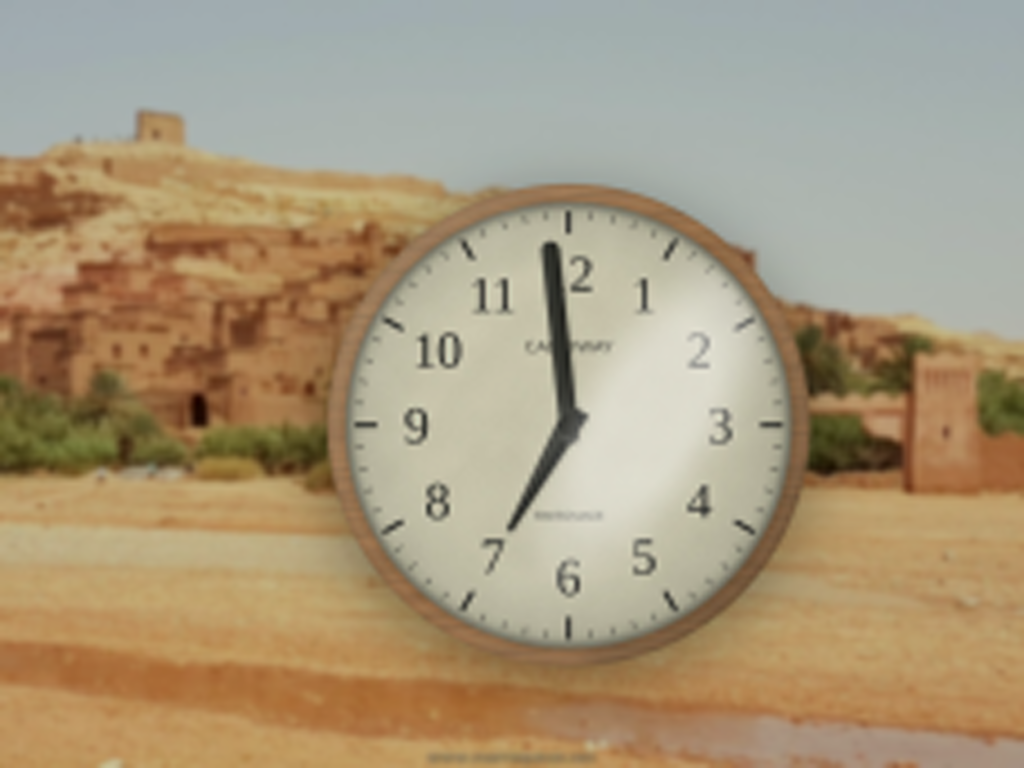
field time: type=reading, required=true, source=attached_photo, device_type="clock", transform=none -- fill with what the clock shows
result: 6:59
